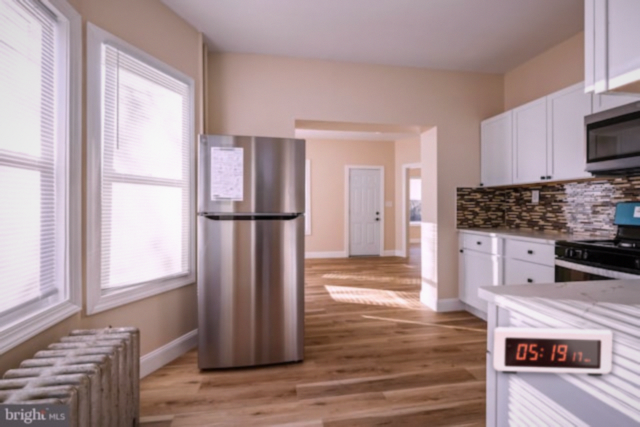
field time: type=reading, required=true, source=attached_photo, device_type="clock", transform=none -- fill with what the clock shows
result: 5:19
